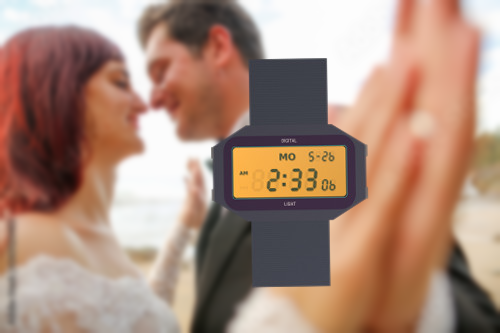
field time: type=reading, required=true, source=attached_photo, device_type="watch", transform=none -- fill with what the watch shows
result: 2:33:06
